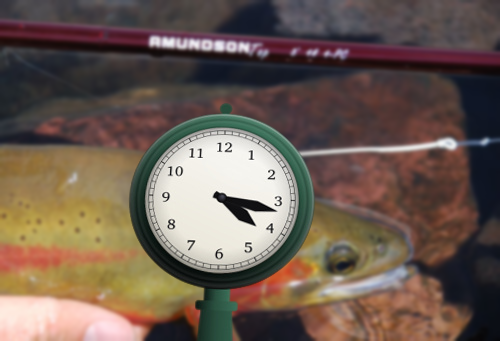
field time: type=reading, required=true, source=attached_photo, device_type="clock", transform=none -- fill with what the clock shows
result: 4:17
